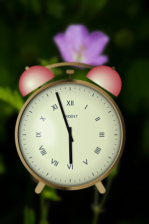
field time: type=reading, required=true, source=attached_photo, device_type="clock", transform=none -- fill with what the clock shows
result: 5:57
